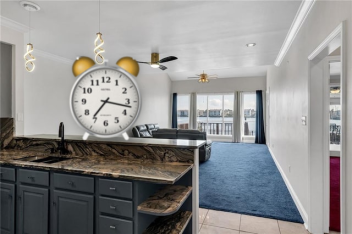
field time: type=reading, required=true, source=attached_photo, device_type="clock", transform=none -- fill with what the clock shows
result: 7:17
